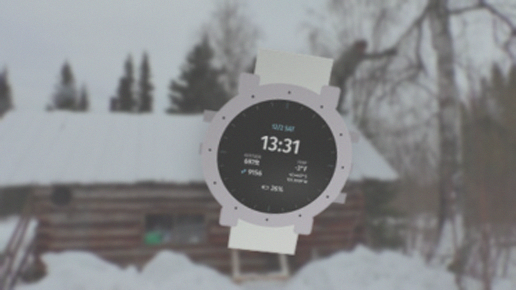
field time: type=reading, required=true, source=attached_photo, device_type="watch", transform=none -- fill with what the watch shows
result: 13:31
